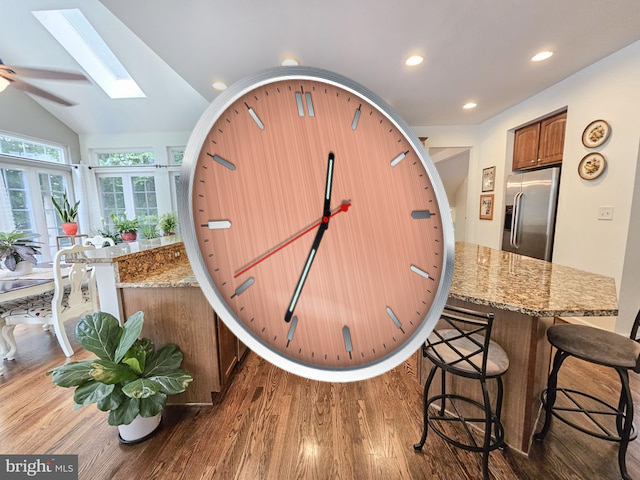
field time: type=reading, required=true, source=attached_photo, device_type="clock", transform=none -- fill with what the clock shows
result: 12:35:41
